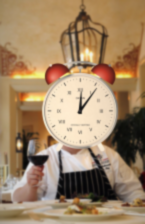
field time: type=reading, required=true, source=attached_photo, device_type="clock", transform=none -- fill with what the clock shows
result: 12:06
